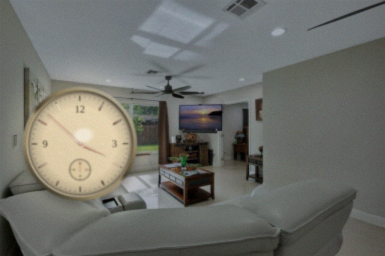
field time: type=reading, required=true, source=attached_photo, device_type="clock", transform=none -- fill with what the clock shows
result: 3:52
